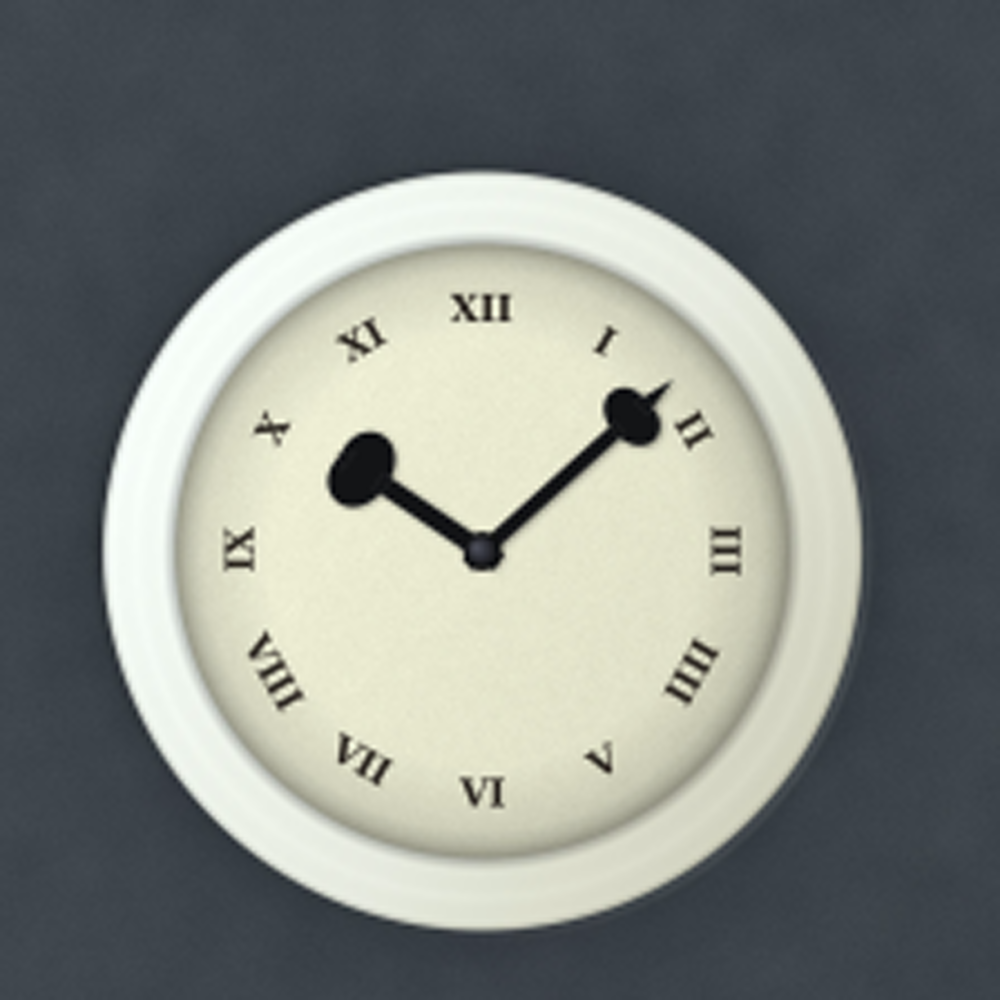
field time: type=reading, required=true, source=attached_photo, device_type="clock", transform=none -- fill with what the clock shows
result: 10:08
